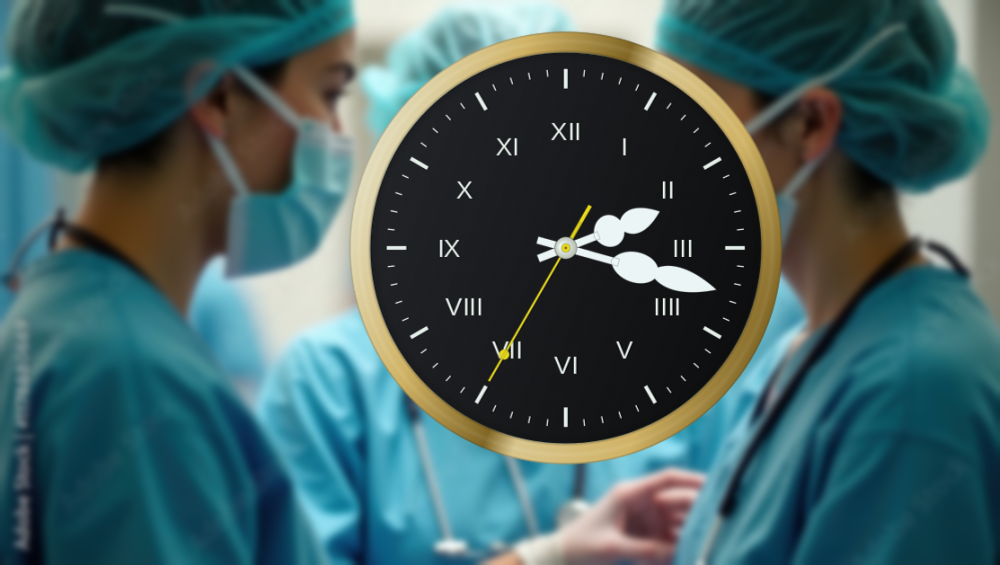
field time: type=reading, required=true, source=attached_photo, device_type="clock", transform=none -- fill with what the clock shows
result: 2:17:35
